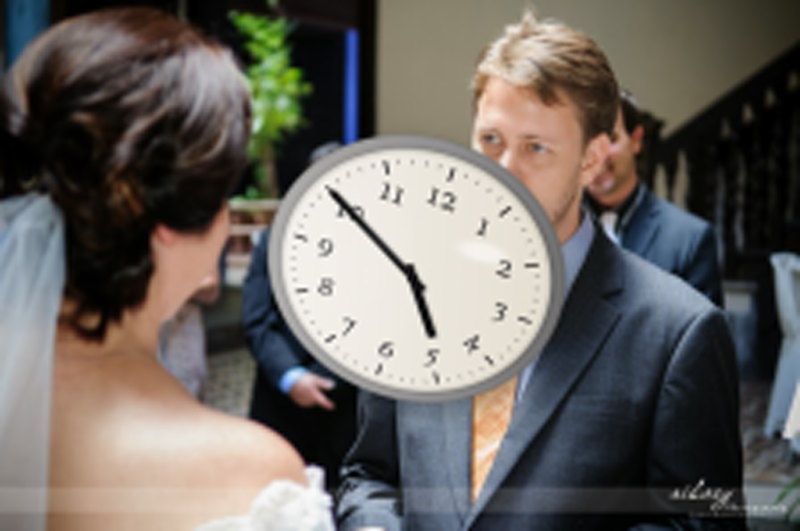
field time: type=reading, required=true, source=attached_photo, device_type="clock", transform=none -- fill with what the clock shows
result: 4:50
